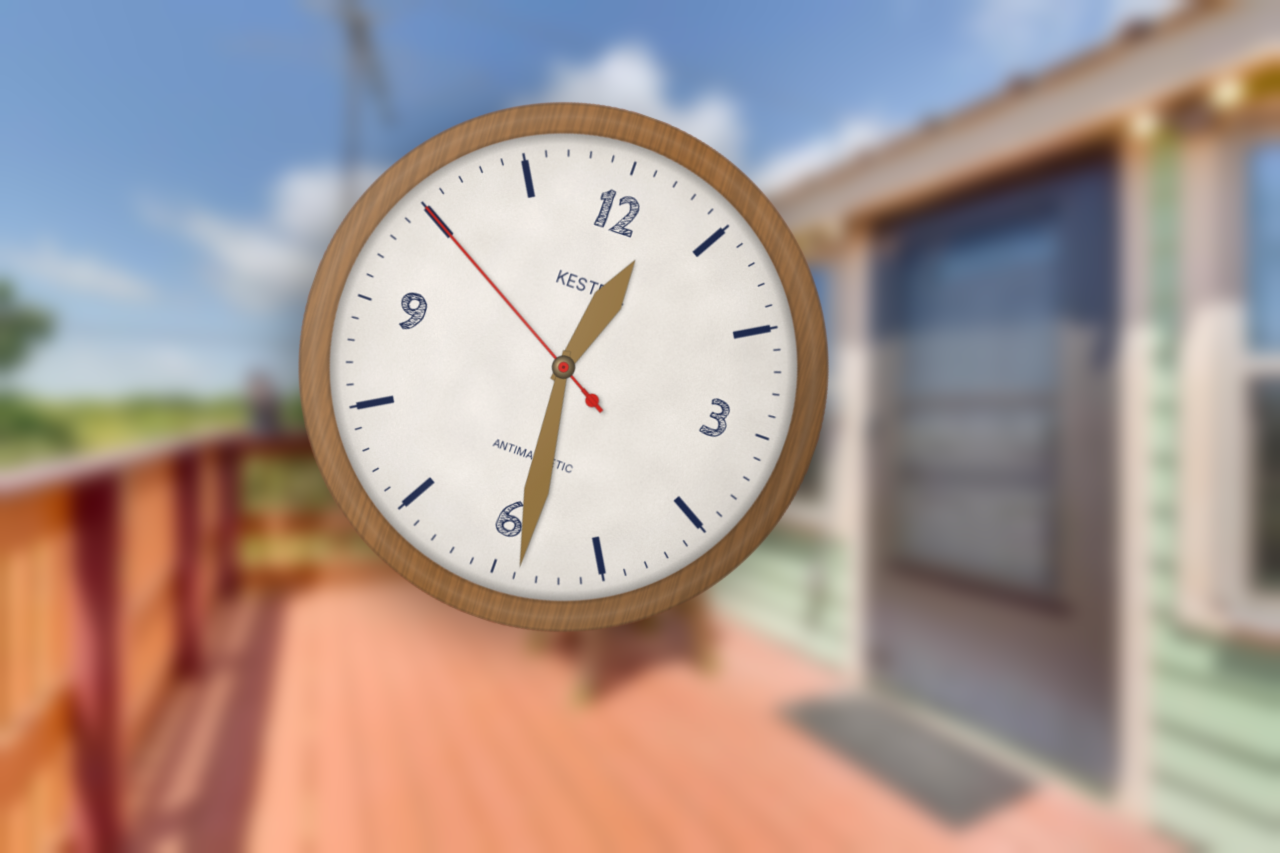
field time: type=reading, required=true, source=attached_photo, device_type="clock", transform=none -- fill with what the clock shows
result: 12:28:50
